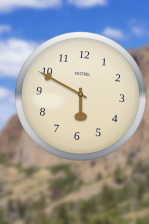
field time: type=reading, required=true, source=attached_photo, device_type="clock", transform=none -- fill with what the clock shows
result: 5:49
